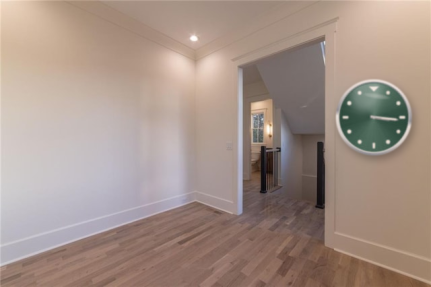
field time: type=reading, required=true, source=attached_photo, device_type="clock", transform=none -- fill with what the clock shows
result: 3:16
